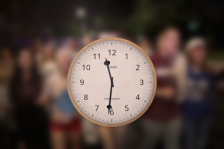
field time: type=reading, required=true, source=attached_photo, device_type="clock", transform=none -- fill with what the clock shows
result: 11:31
